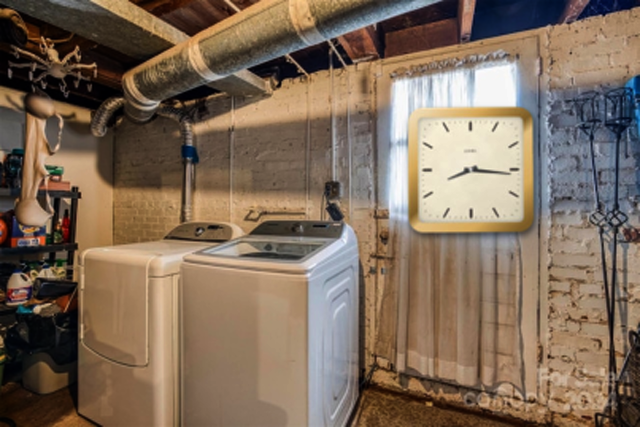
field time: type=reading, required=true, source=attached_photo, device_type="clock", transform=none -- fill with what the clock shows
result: 8:16
